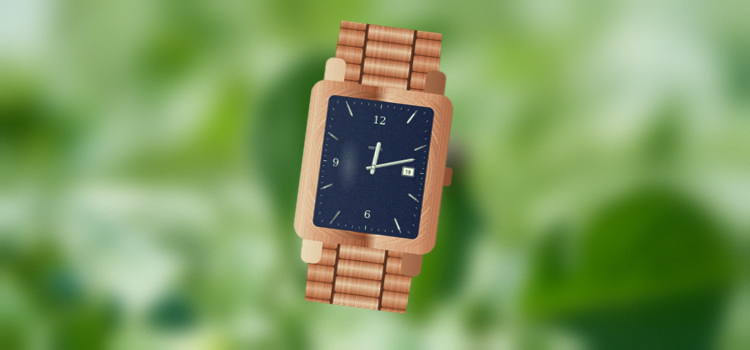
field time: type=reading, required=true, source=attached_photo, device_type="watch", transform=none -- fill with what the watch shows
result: 12:12
